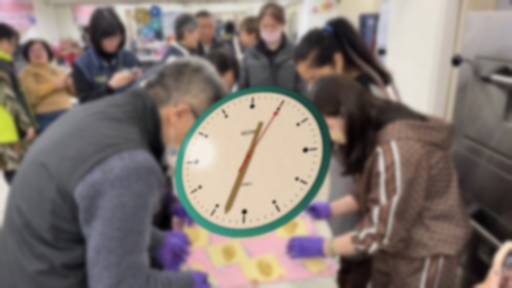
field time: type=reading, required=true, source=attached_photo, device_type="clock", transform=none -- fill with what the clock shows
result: 12:33:05
